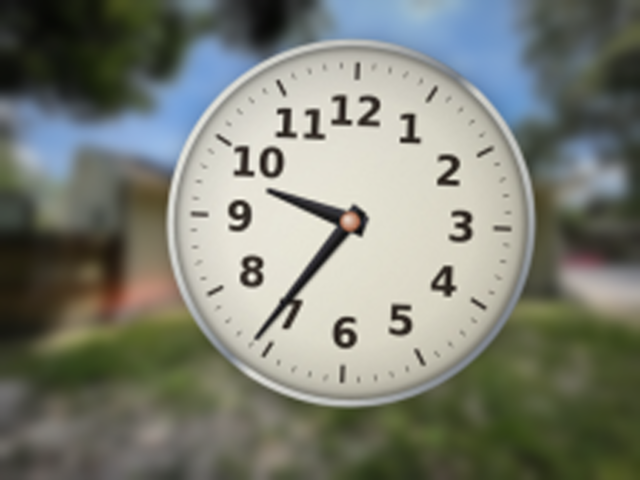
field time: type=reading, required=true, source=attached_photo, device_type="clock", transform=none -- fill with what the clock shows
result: 9:36
